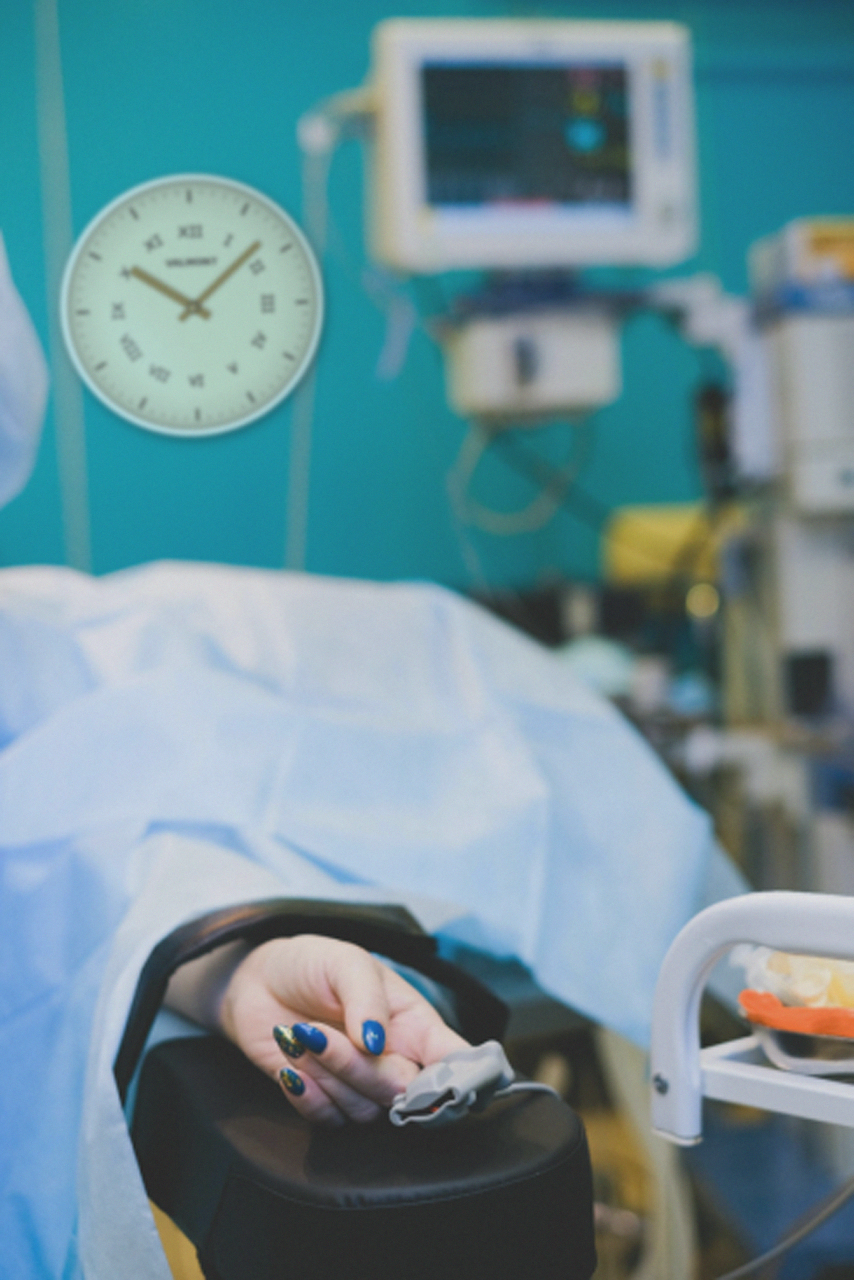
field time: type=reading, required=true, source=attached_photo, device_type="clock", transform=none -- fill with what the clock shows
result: 10:08
